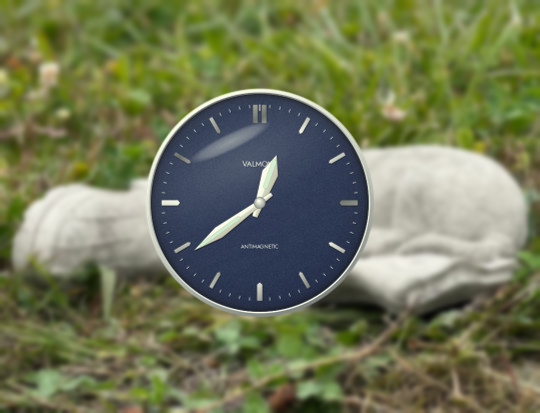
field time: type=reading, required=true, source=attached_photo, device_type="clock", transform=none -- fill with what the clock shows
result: 12:39
